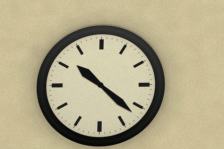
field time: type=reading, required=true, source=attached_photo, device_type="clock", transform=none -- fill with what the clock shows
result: 10:22
